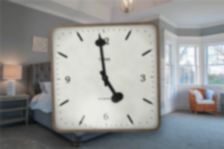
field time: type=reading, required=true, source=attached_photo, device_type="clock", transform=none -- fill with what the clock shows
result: 4:59
